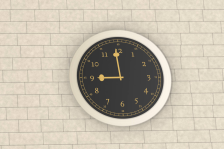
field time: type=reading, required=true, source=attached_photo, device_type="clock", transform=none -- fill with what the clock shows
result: 8:59
